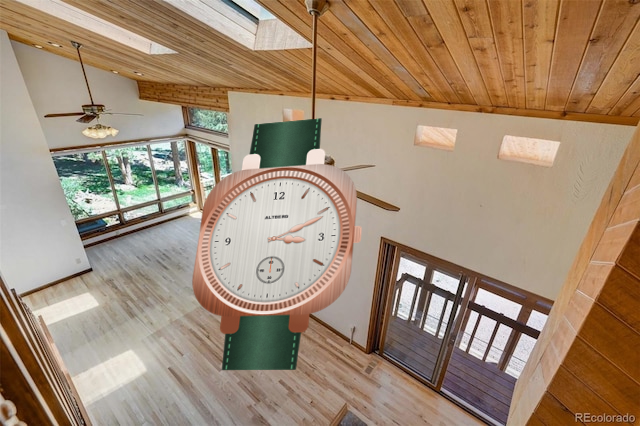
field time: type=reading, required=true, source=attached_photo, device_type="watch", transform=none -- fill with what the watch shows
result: 3:11
